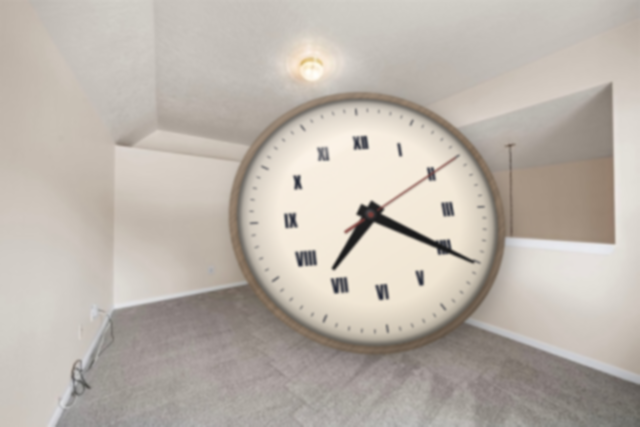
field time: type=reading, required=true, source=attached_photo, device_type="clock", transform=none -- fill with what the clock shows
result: 7:20:10
